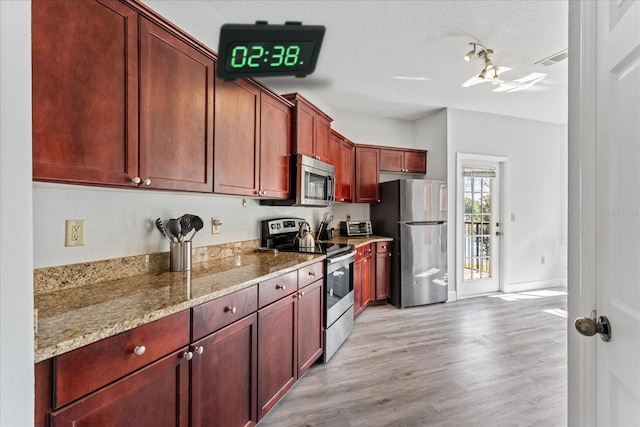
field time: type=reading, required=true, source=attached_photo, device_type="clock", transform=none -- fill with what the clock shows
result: 2:38
